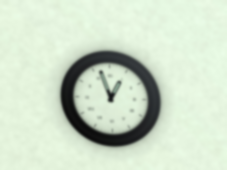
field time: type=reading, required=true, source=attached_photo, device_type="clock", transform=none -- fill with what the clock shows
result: 12:57
